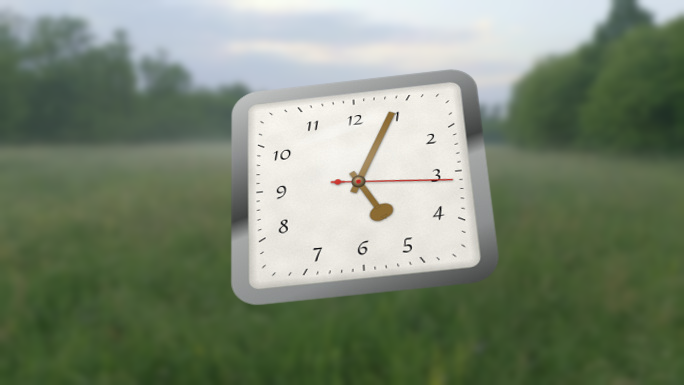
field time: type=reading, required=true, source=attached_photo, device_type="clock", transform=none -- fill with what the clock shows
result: 5:04:16
